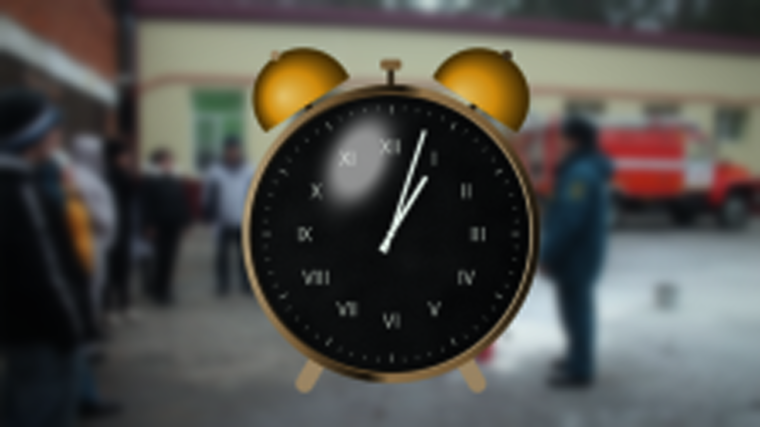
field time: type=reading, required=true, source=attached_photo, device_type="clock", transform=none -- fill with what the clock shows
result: 1:03
